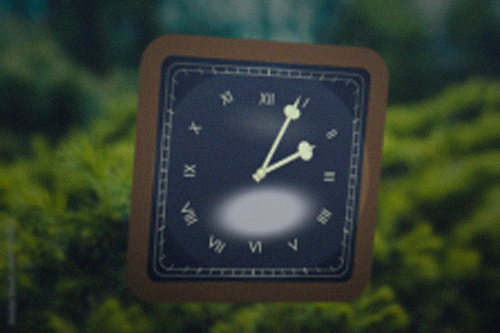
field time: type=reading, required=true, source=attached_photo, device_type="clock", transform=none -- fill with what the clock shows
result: 2:04
